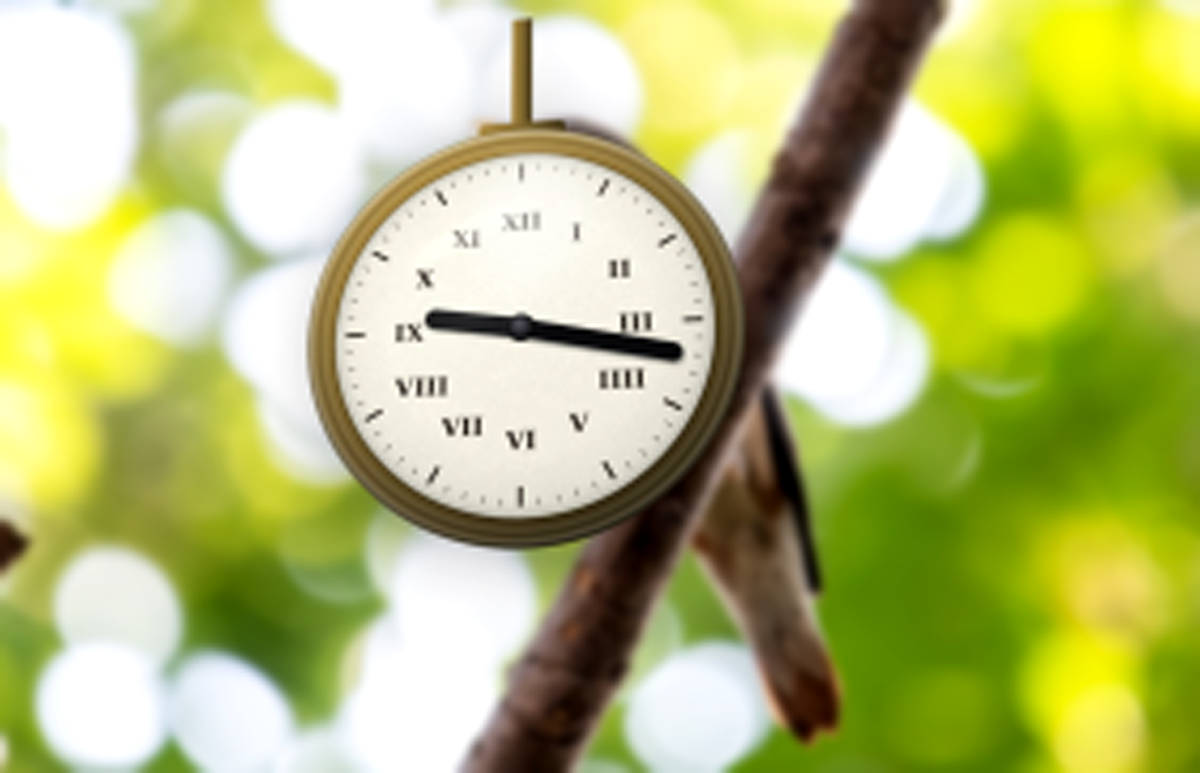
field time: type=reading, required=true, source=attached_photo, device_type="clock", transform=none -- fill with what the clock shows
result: 9:17
